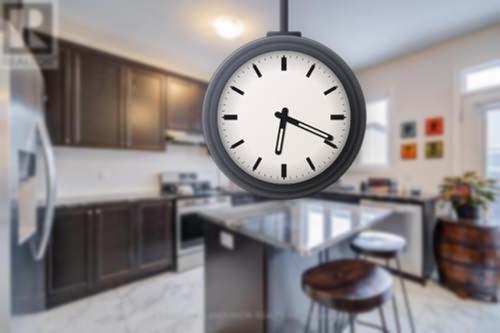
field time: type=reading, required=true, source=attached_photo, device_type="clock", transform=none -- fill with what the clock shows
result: 6:19
